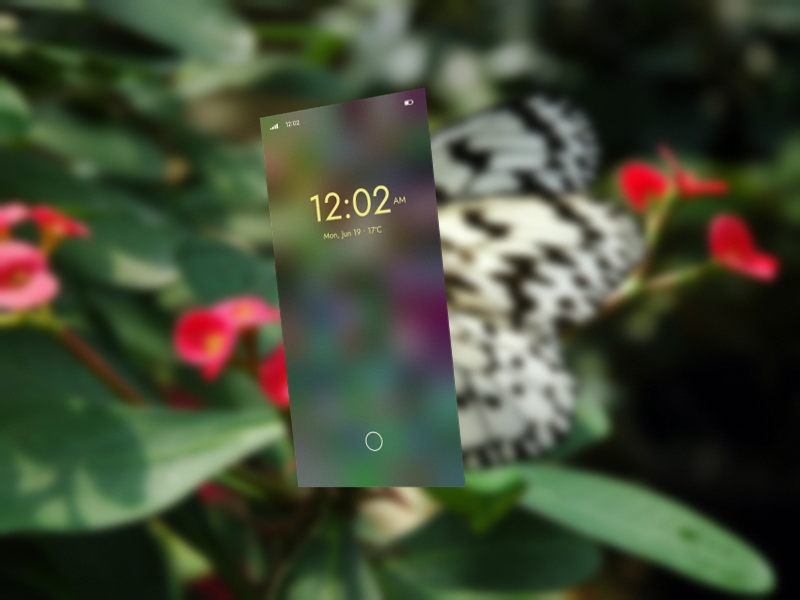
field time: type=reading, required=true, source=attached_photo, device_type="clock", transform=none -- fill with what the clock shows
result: 12:02
